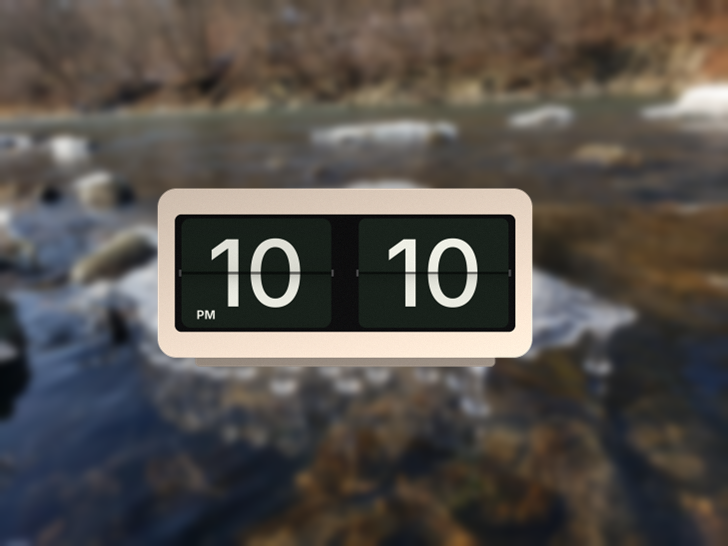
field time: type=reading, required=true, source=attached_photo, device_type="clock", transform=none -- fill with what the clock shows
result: 10:10
